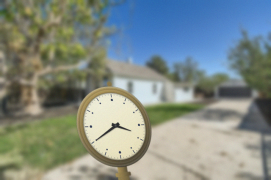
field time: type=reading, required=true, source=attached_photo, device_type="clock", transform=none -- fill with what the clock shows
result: 3:40
